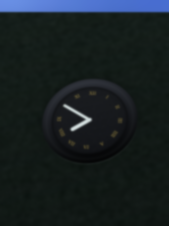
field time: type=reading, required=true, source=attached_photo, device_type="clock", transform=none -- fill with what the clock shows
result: 7:50
